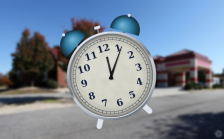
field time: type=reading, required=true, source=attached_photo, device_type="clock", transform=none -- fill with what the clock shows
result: 12:06
